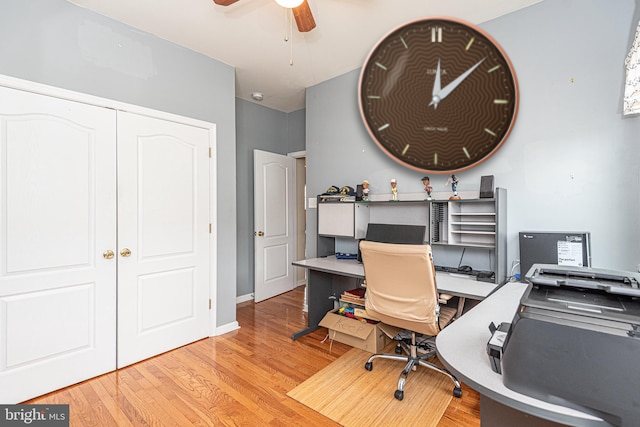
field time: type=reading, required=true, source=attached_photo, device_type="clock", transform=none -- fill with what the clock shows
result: 12:08
